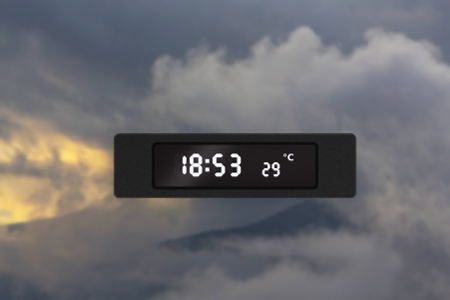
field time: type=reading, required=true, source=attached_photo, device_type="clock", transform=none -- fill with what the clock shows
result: 18:53
